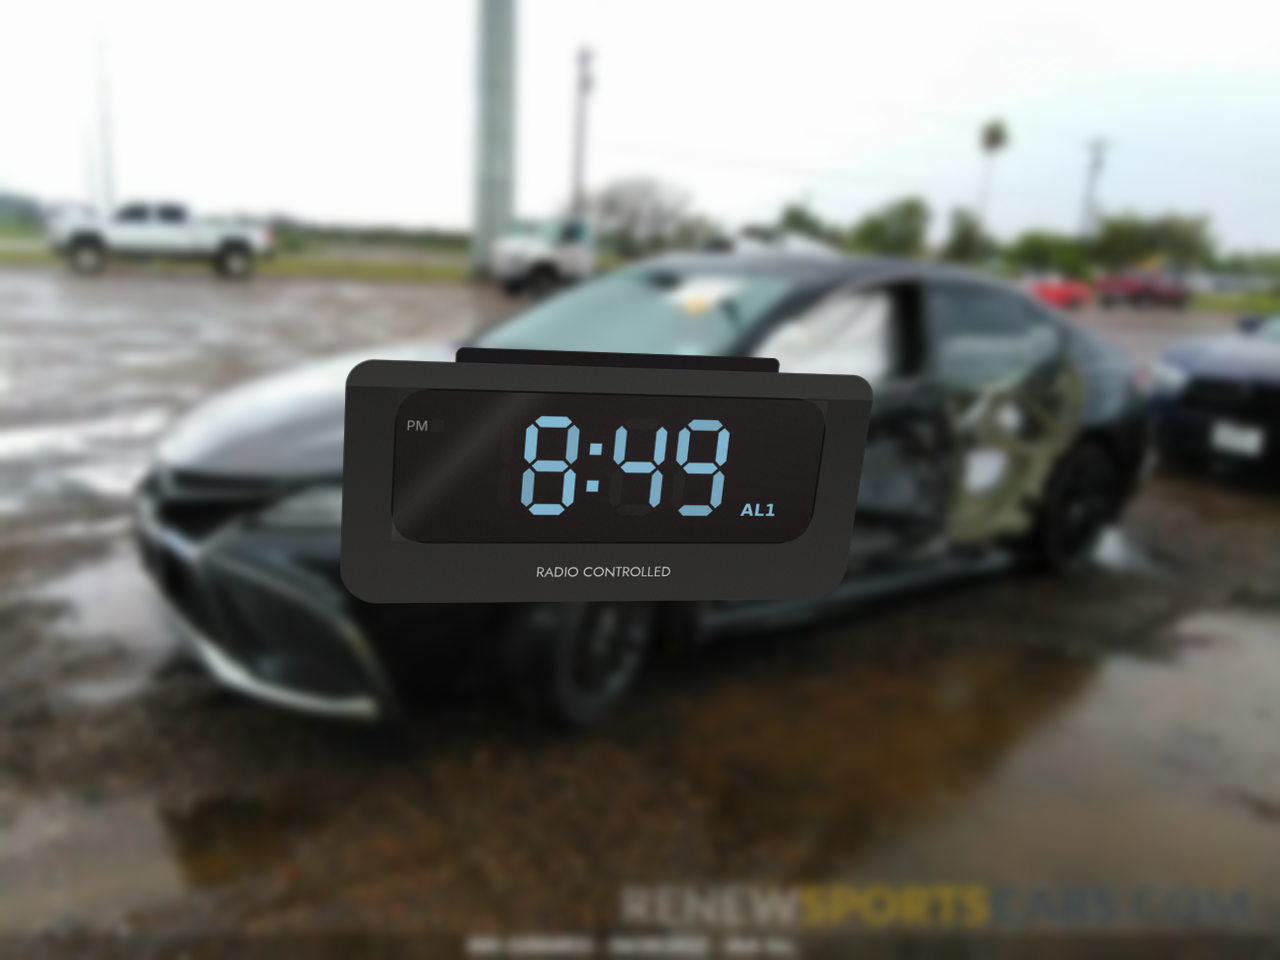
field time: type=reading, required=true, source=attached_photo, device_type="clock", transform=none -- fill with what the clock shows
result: 8:49
